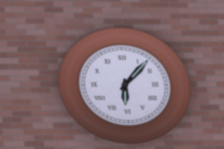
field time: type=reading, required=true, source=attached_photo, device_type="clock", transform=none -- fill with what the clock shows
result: 6:07
